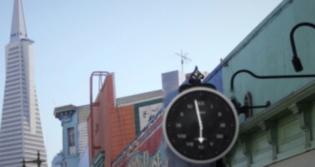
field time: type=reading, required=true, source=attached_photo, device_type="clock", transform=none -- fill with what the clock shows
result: 5:58
